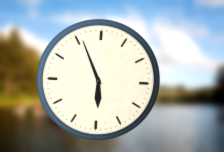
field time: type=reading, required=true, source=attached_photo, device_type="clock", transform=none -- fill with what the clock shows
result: 5:56
